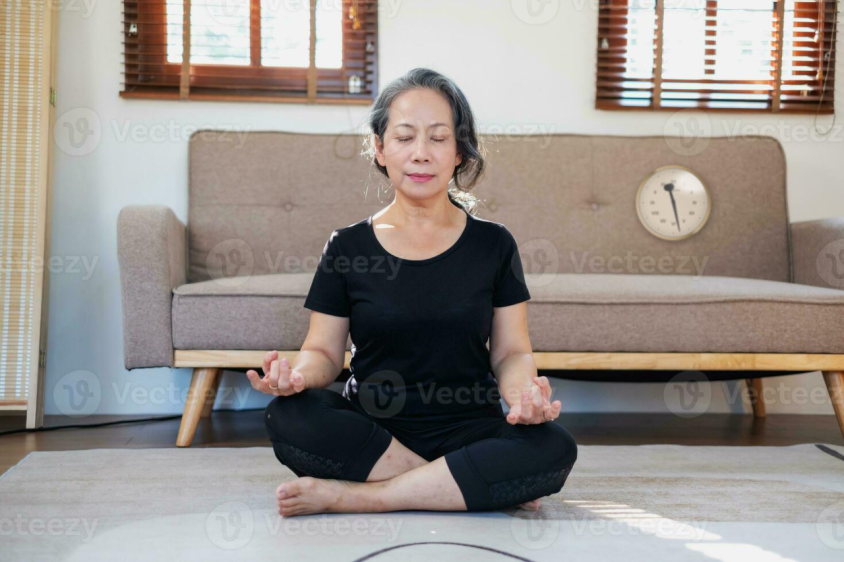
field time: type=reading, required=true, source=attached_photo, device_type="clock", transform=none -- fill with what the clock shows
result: 11:28
